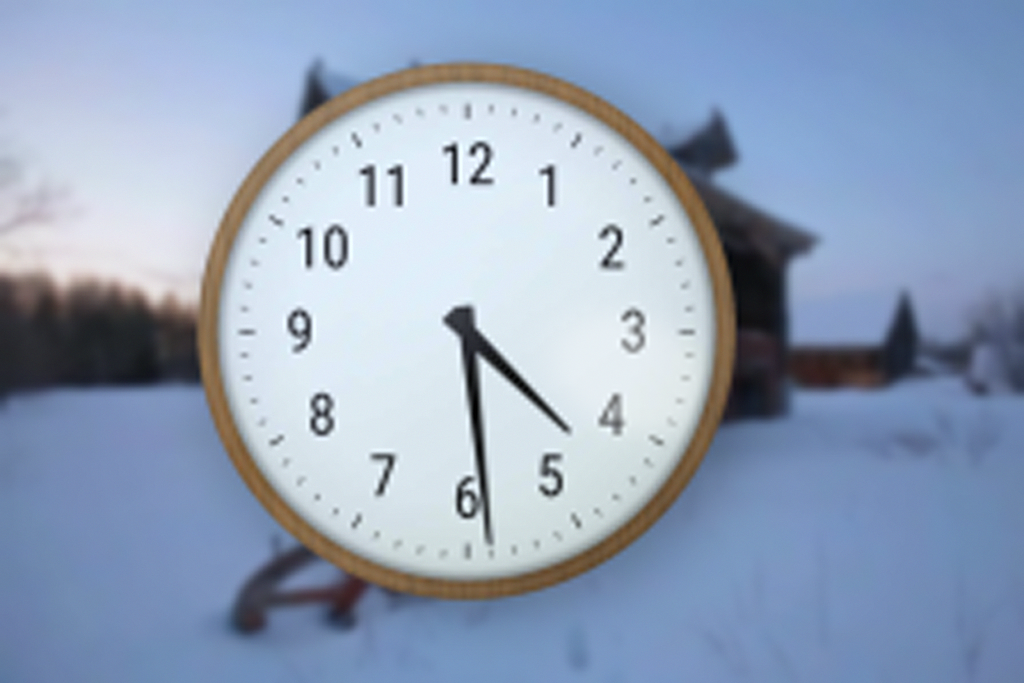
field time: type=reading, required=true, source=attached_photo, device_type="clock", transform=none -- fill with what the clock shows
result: 4:29
